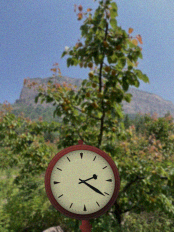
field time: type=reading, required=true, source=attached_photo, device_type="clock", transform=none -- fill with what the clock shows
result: 2:21
